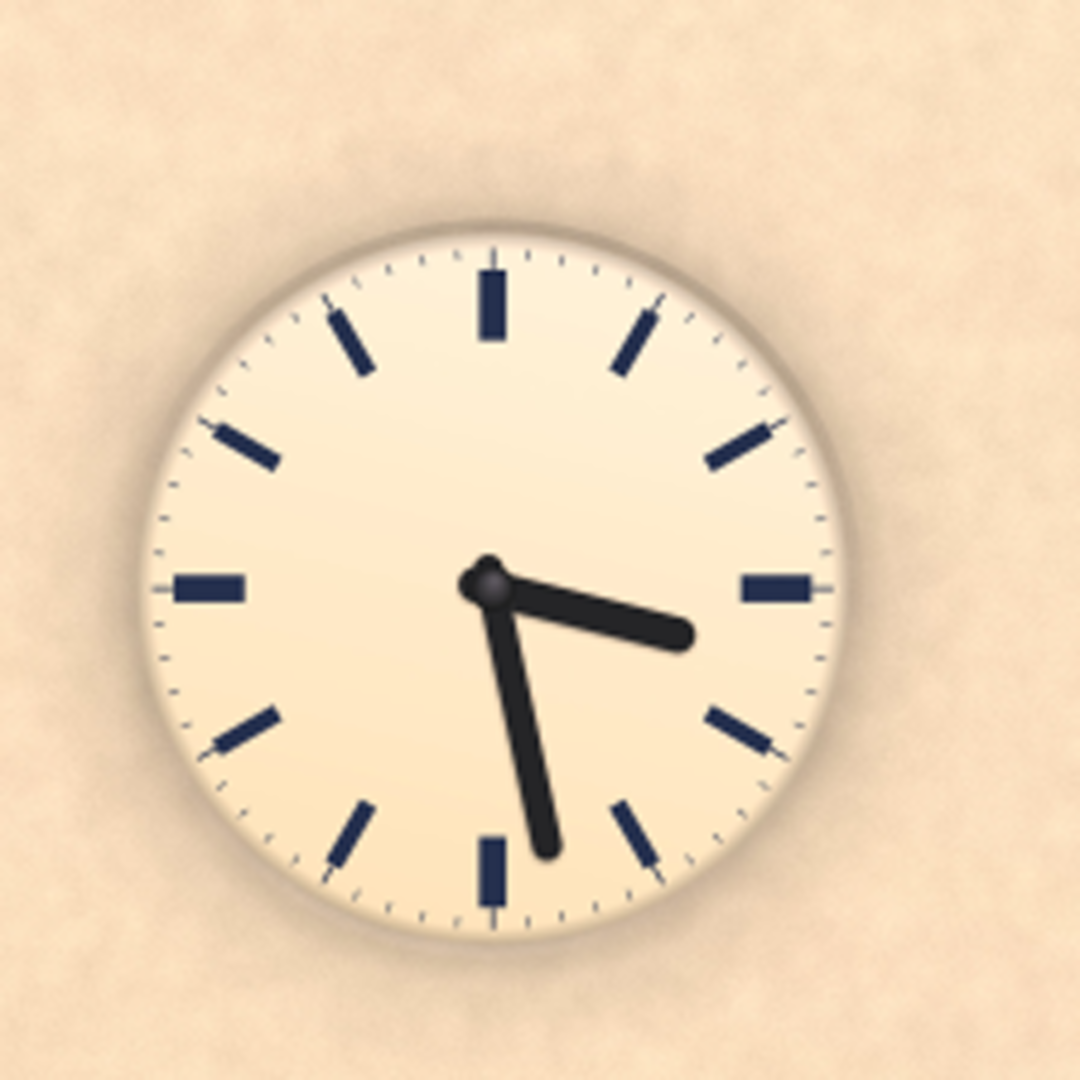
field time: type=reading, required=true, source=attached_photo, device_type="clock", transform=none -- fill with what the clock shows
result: 3:28
